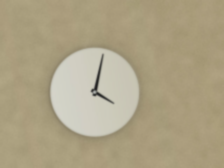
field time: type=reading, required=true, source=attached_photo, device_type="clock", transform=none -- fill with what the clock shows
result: 4:02
